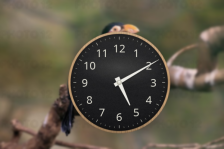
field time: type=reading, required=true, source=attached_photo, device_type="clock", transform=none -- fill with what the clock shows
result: 5:10
